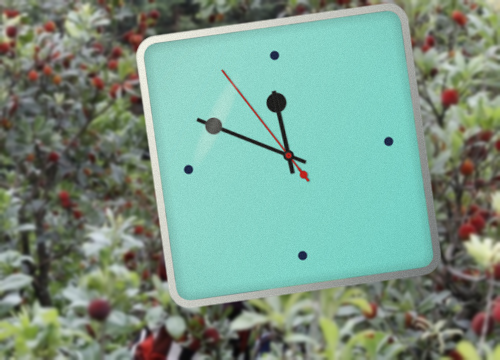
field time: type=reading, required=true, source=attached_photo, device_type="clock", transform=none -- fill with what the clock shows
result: 11:49:55
